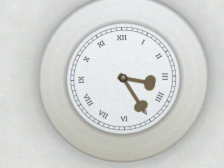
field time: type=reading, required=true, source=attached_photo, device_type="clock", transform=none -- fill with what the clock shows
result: 3:25
